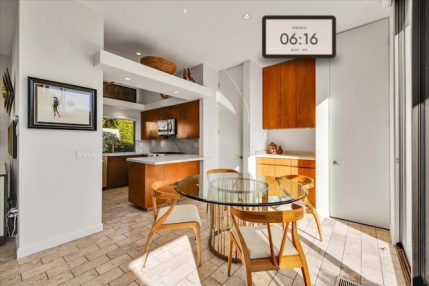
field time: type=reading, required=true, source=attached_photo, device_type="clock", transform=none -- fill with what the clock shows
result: 6:16
